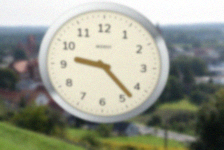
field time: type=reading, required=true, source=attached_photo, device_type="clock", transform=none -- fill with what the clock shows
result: 9:23
